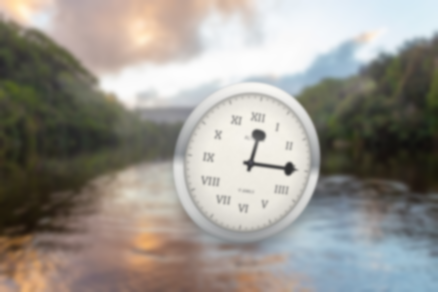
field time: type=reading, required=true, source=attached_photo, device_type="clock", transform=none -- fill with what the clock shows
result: 12:15
